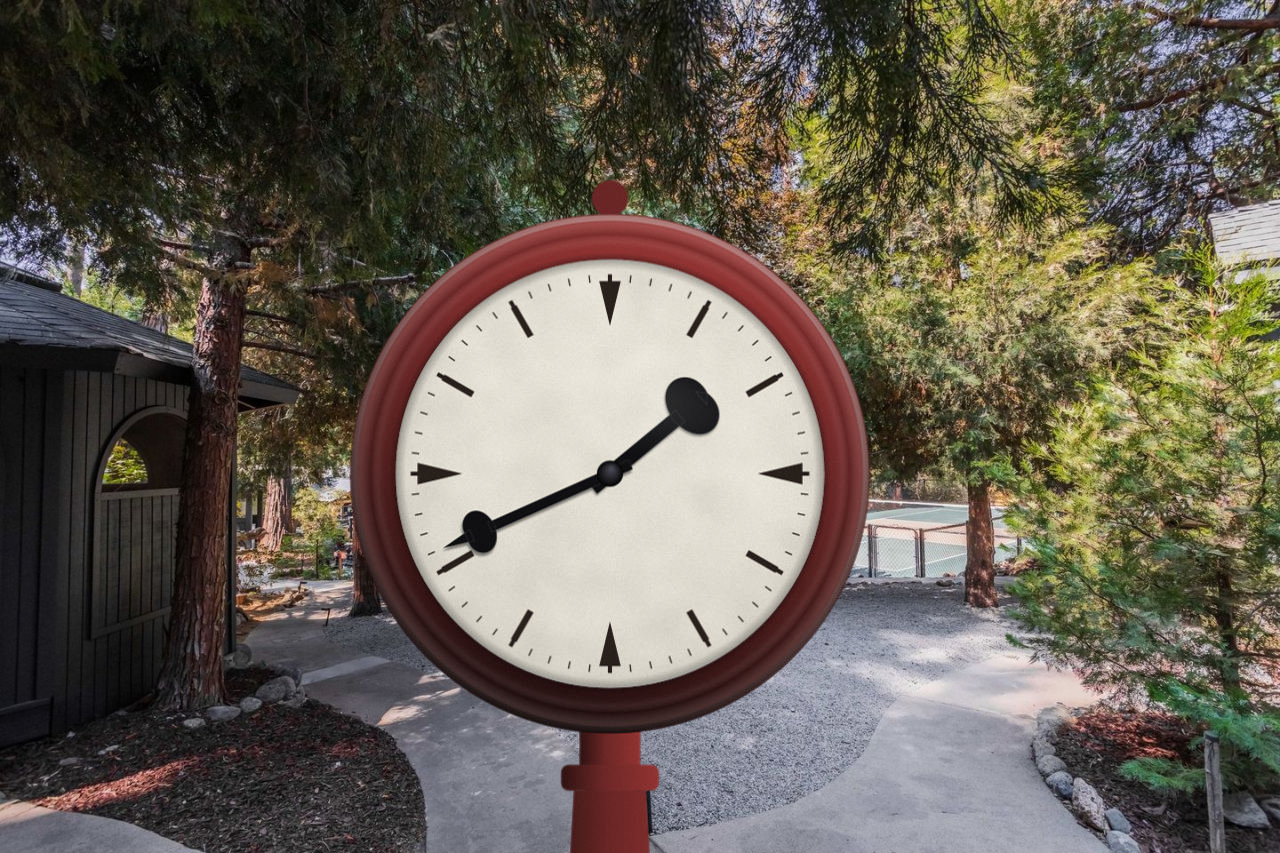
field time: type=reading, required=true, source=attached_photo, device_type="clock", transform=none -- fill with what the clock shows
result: 1:41
